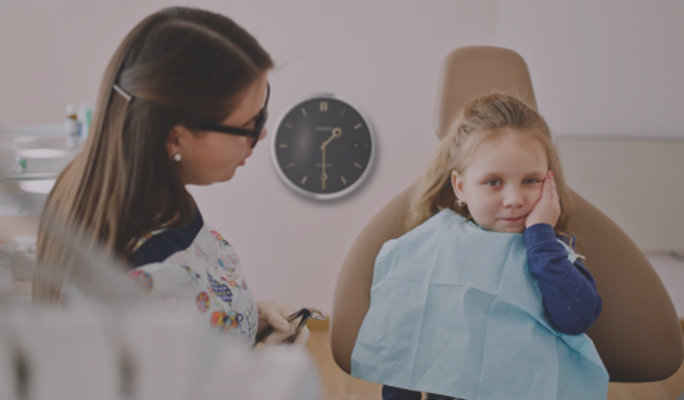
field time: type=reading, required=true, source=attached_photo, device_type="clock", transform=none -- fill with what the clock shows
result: 1:30
